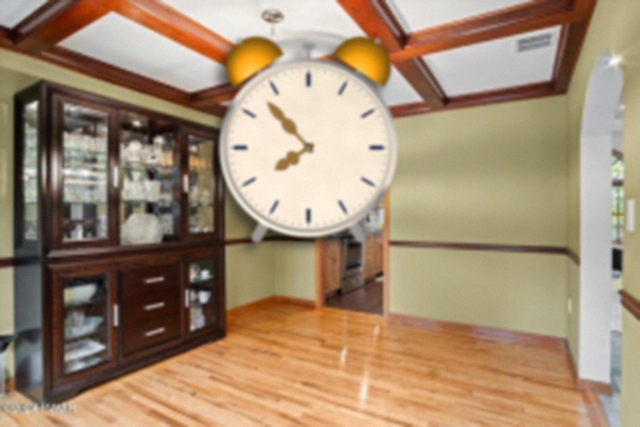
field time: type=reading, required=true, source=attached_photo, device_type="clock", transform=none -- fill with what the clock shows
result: 7:53
